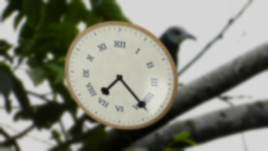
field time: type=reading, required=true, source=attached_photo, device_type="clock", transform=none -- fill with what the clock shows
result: 7:23
